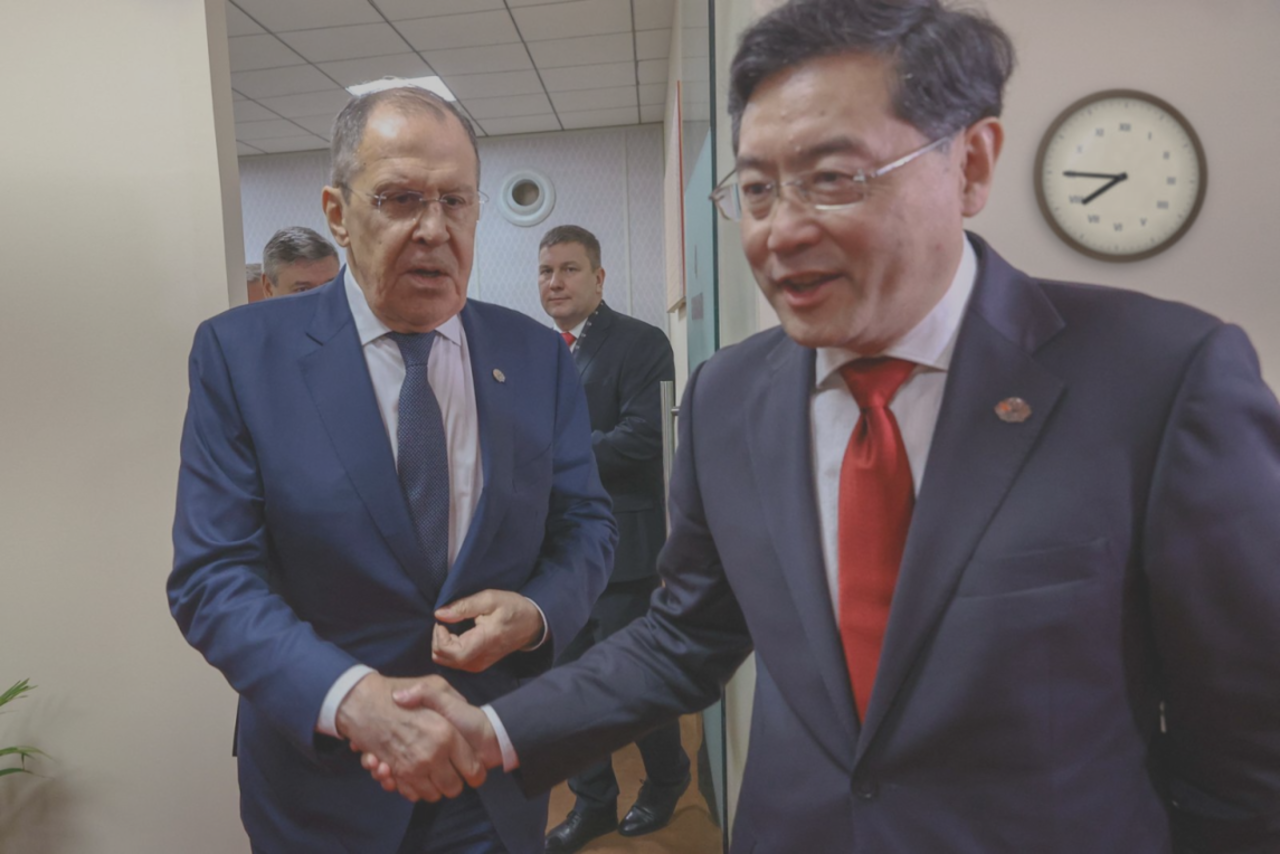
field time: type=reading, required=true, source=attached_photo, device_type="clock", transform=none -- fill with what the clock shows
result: 7:45
